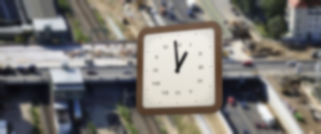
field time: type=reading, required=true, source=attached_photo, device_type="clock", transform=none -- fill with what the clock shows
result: 12:59
